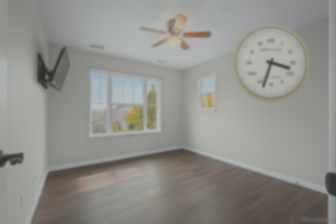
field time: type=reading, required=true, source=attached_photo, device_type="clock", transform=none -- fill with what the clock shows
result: 3:33
